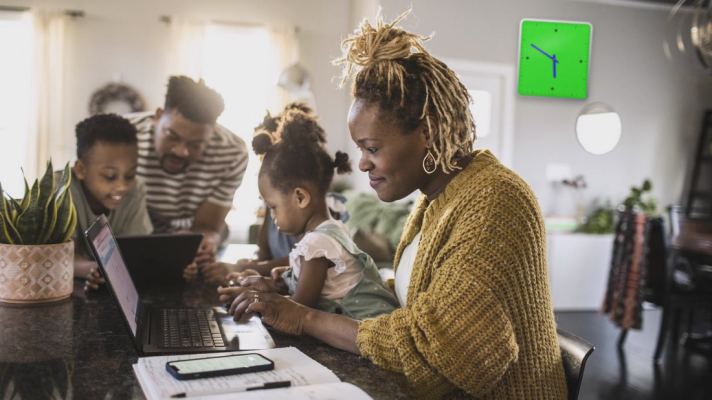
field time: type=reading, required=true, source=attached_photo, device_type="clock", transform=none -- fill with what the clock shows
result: 5:50
